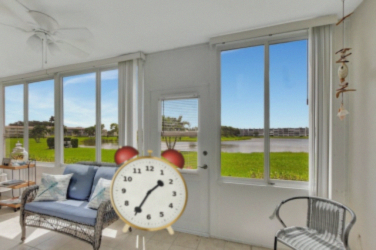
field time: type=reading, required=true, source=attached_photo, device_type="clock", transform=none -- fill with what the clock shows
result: 1:35
